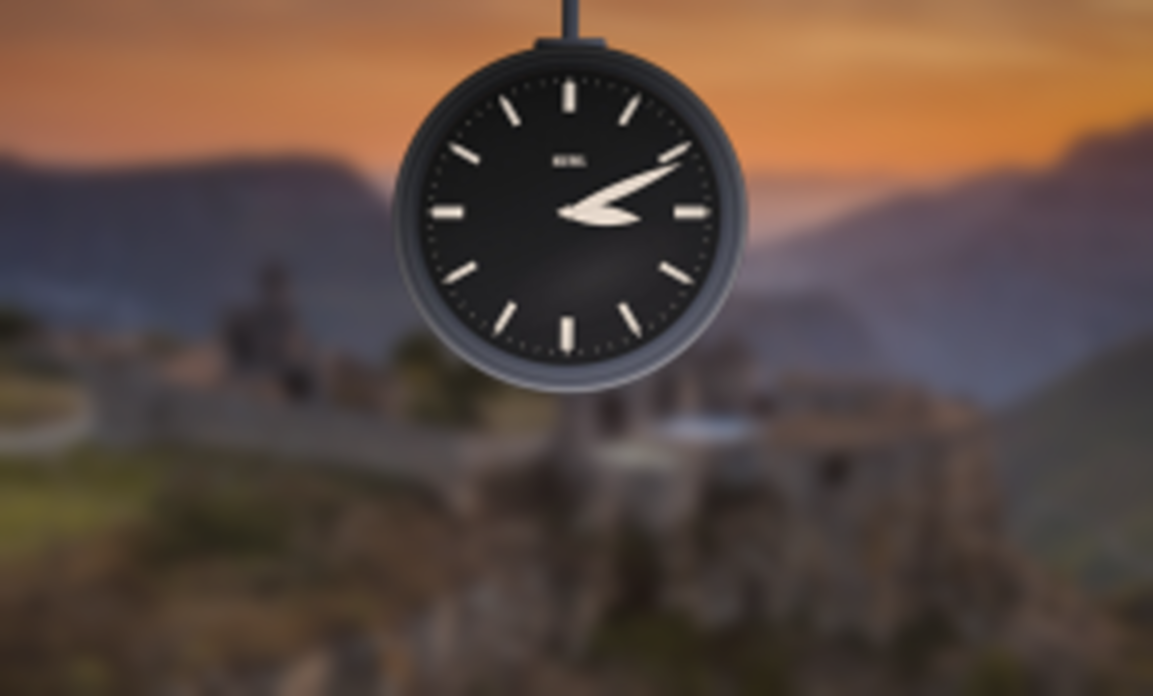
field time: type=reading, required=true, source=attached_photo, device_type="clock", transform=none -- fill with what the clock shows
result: 3:11
